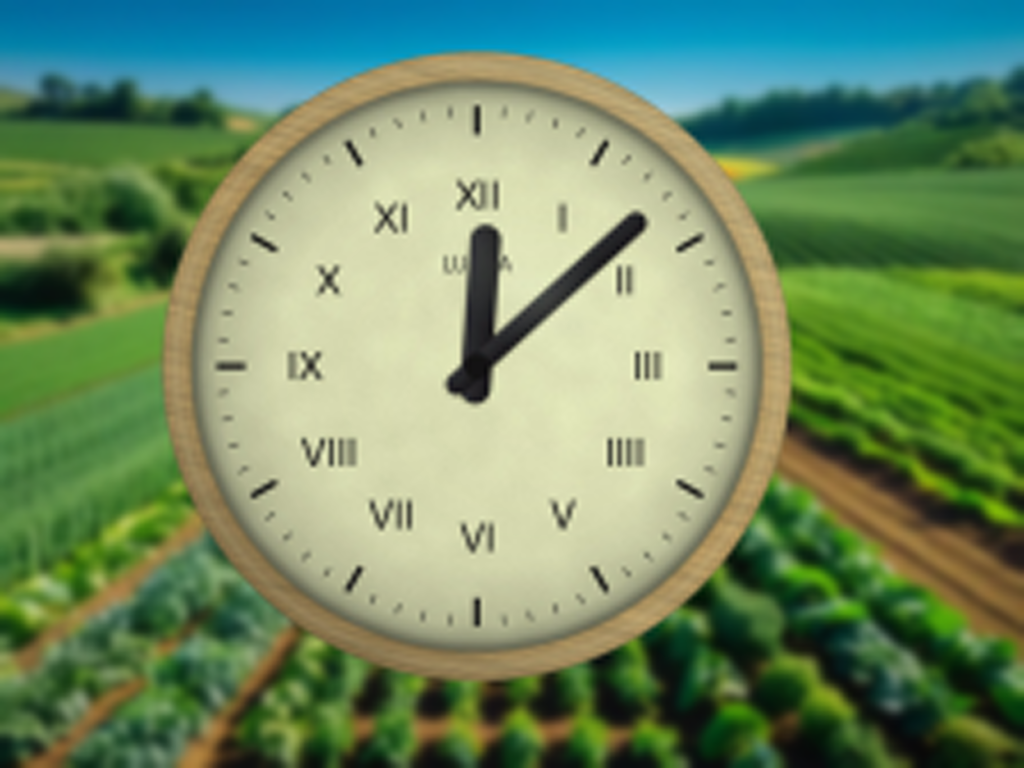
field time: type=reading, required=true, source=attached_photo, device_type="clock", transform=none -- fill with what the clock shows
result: 12:08
